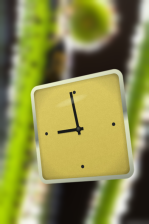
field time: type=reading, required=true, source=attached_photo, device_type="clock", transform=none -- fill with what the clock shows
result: 8:59
